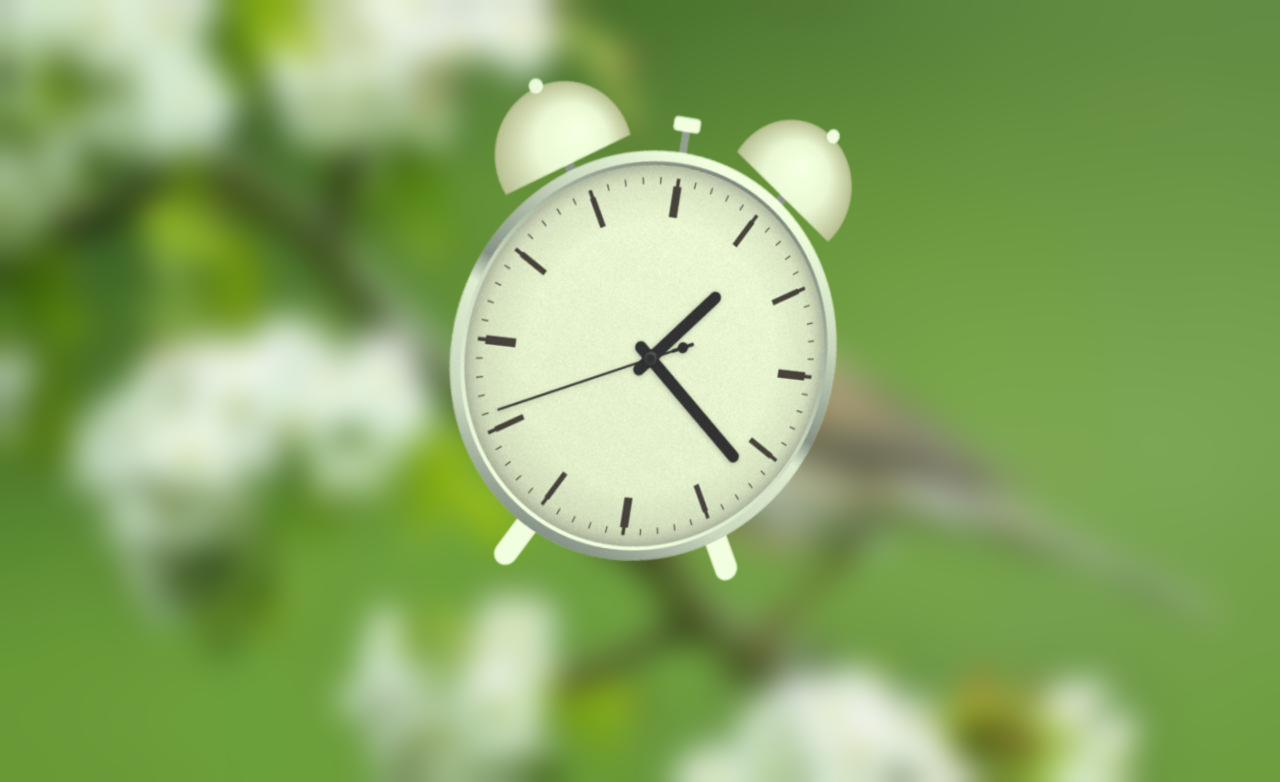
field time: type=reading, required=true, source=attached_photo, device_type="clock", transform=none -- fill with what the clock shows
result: 1:21:41
